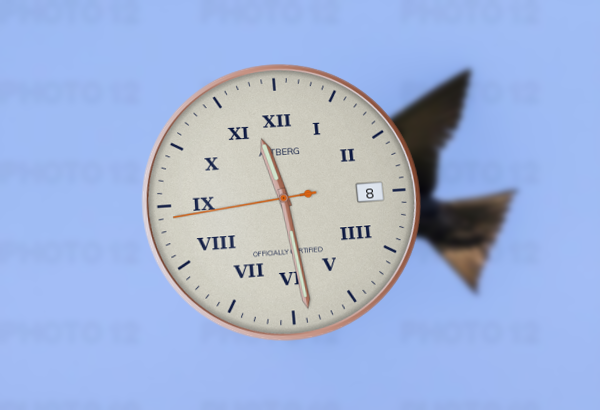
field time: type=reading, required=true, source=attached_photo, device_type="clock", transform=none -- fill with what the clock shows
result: 11:28:44
